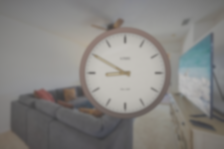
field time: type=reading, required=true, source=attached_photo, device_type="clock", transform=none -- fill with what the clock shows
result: 8:50
